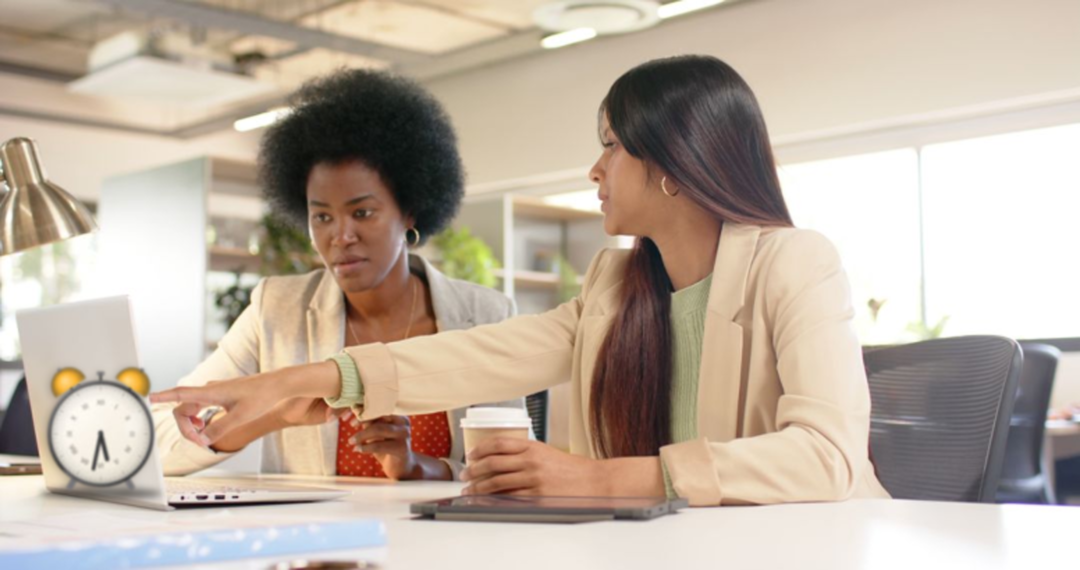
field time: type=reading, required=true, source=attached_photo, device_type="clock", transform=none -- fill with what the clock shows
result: 5:32
